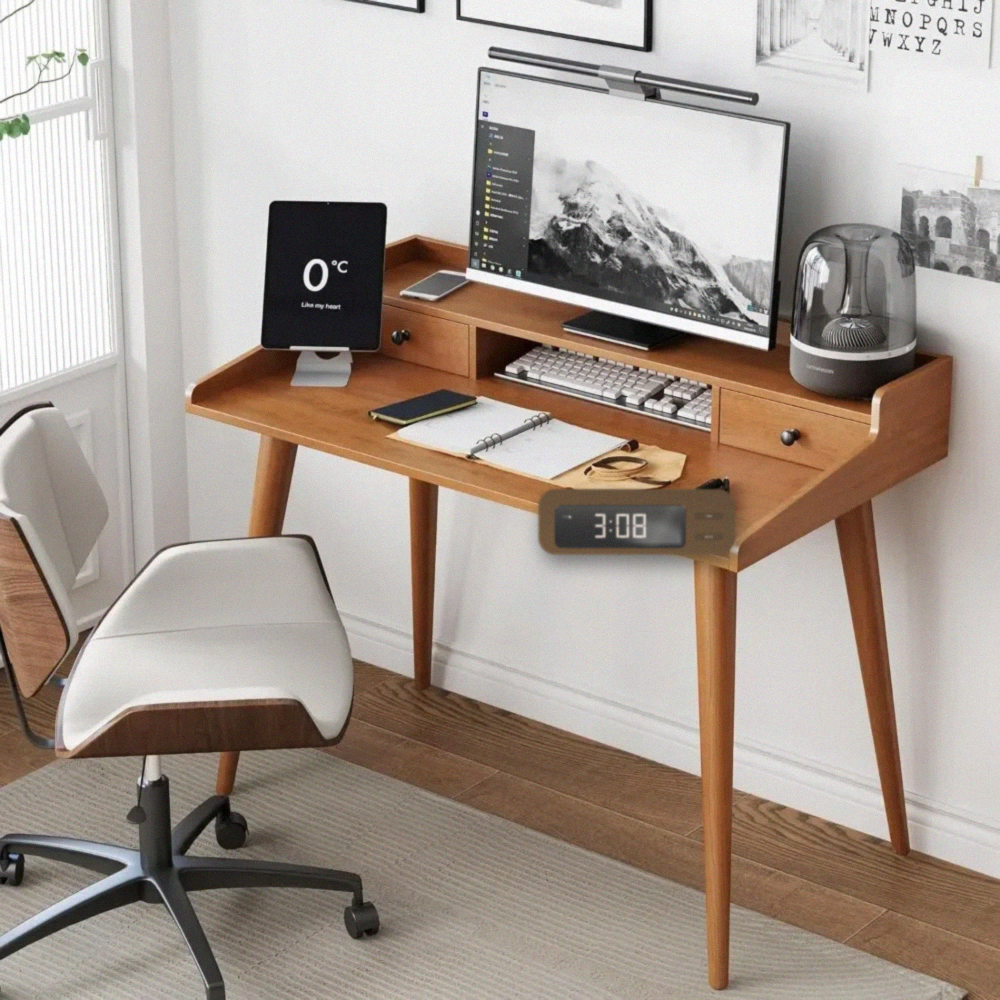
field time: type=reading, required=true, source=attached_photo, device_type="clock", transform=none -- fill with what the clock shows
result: 3:08
